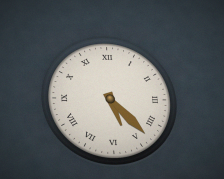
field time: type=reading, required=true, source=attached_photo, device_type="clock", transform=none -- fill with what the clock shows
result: 5:23
